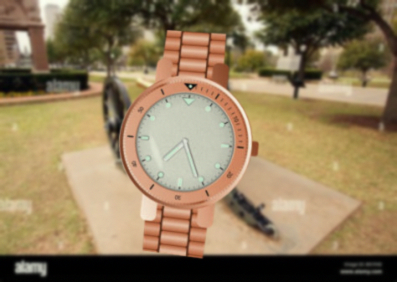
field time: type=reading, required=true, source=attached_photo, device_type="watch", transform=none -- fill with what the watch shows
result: 7:26
